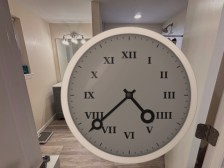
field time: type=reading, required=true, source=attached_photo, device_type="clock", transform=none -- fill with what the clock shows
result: 4:38
